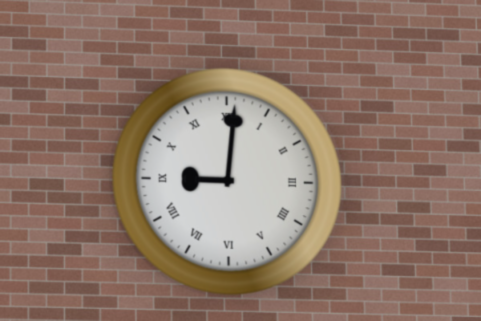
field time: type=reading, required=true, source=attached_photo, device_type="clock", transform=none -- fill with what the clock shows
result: 9:01
